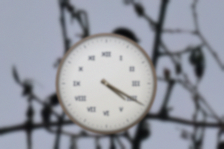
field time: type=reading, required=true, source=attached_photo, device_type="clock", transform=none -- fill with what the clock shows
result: 4:20
